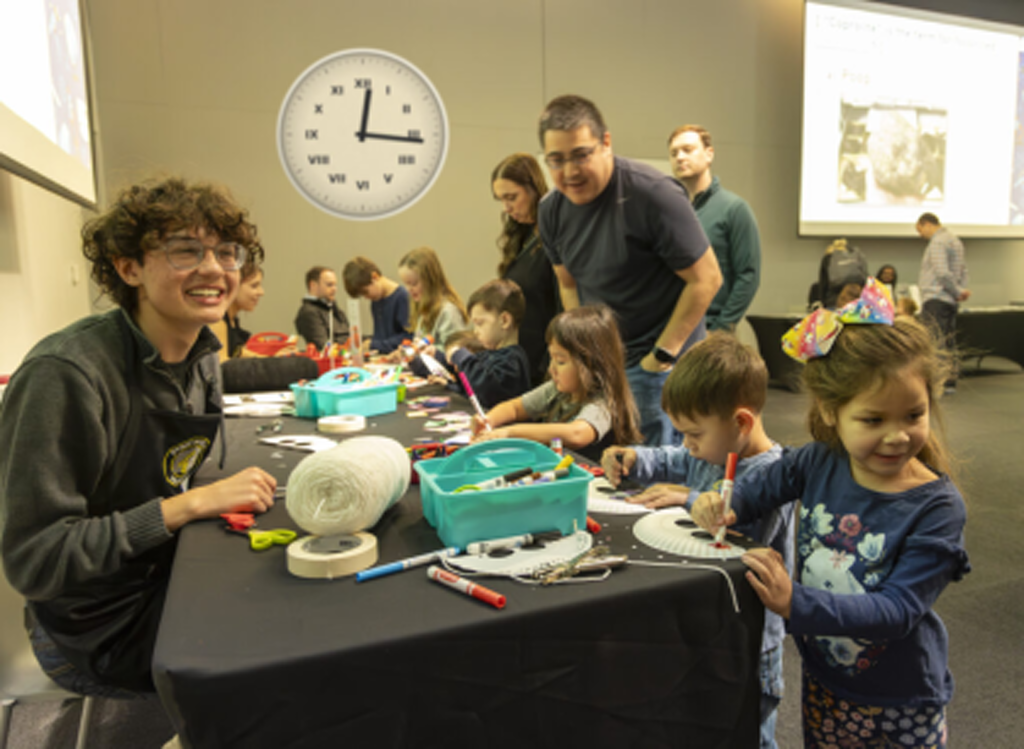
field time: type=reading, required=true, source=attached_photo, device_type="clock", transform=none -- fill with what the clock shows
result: 12:16
